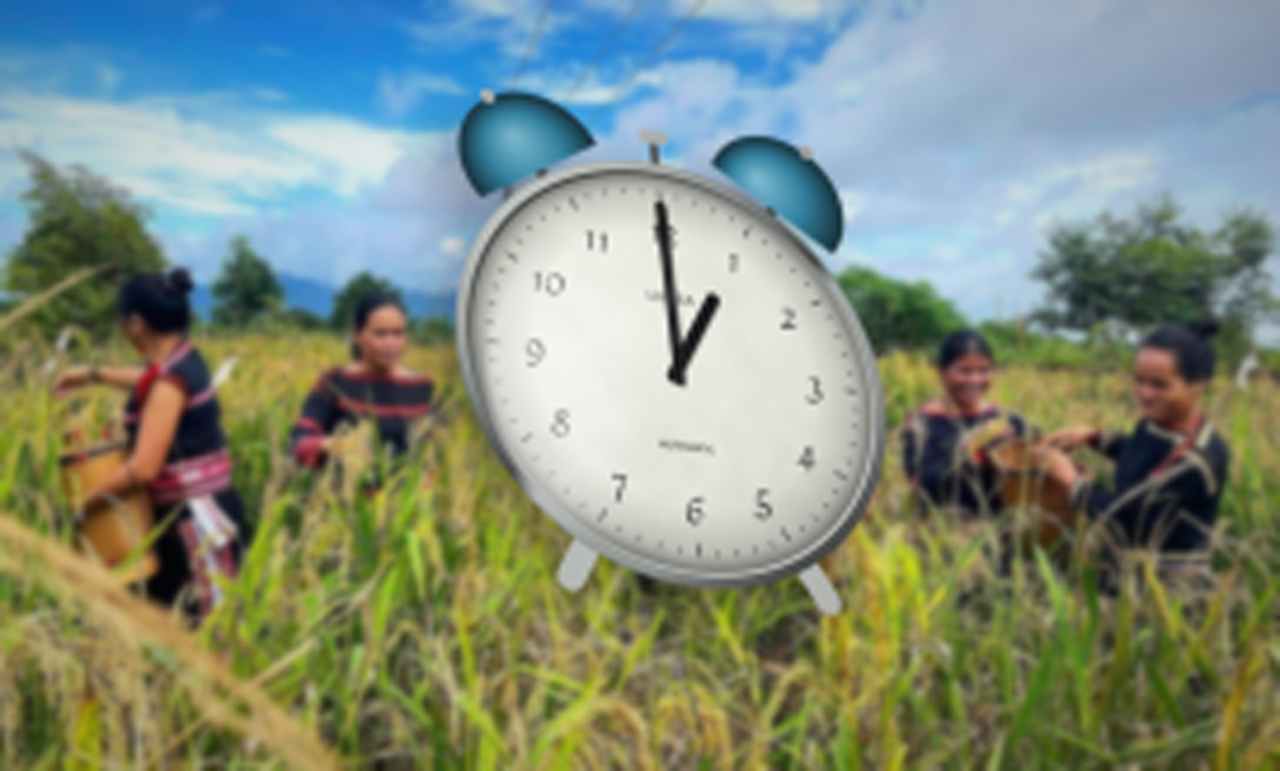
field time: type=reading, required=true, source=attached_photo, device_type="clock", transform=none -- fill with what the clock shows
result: 1:00
